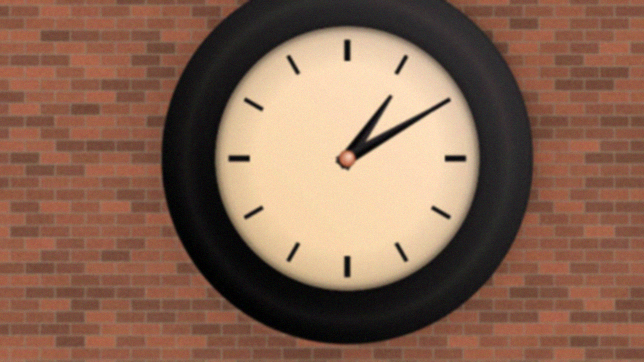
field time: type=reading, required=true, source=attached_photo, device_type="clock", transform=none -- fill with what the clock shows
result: 1:10
